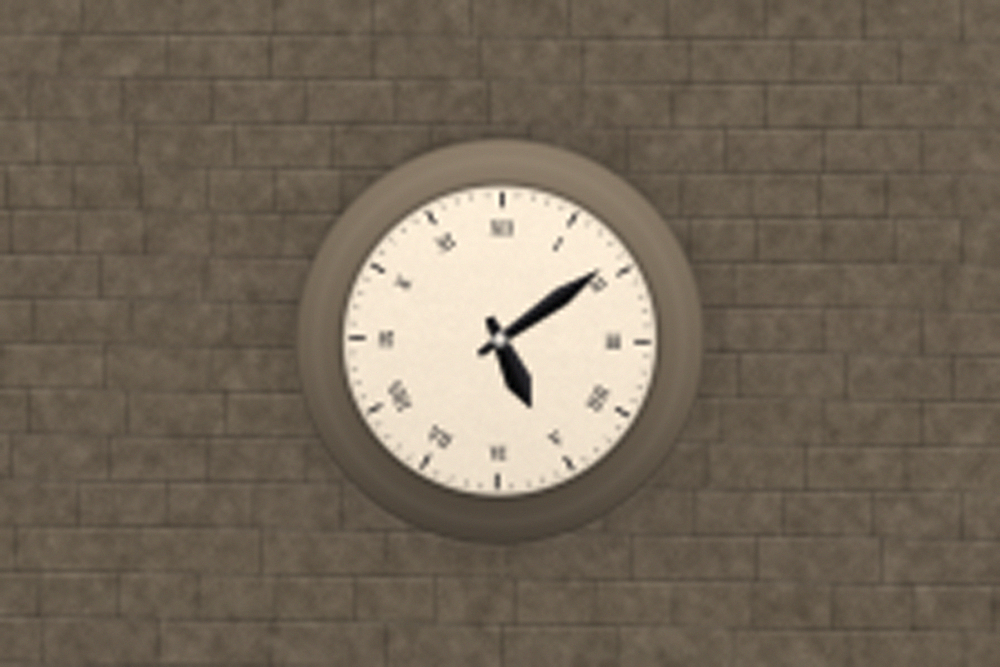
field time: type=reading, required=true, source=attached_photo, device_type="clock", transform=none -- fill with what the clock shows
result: 5:09
